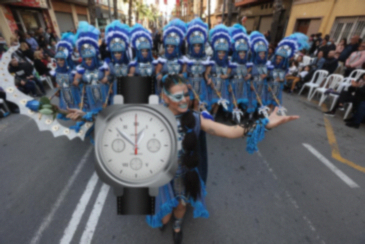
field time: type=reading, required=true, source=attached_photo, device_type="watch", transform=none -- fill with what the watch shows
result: 12:52
